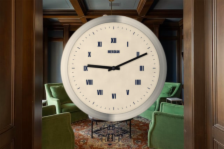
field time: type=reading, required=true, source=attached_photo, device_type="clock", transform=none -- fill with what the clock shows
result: 9:11
